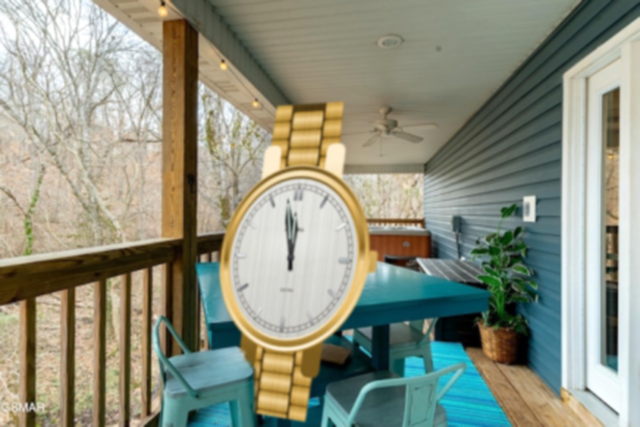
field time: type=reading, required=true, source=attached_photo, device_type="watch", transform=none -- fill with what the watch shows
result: 11:58
